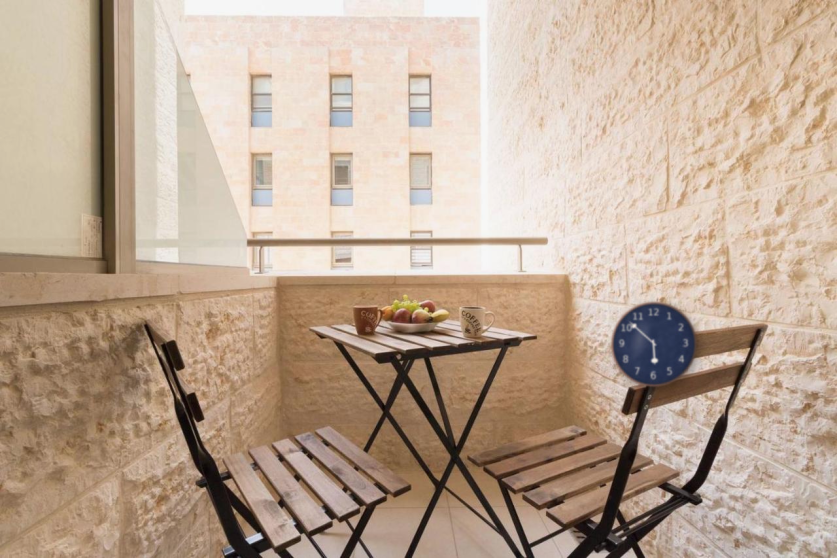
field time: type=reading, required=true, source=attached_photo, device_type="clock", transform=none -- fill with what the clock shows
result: 5:52
